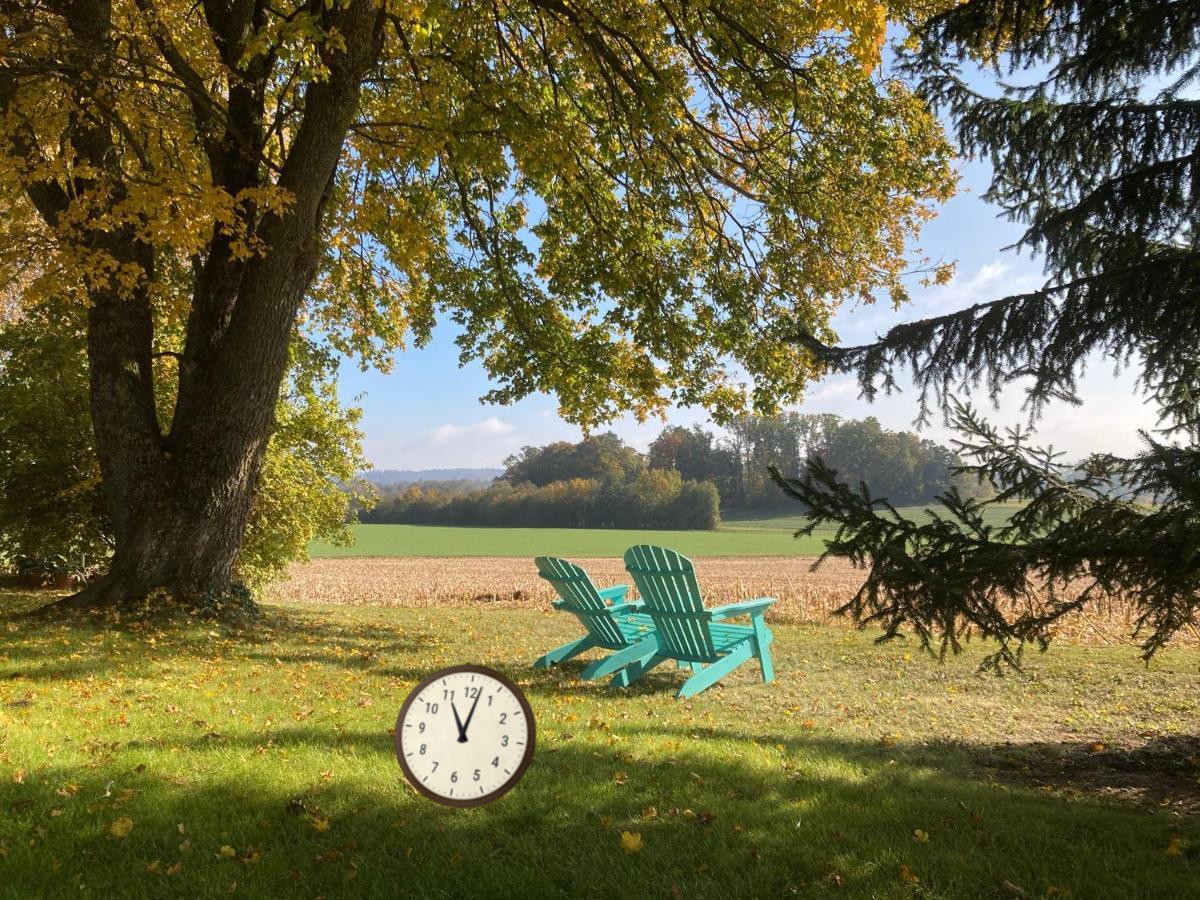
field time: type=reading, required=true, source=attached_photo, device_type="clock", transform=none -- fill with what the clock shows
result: 11:02
